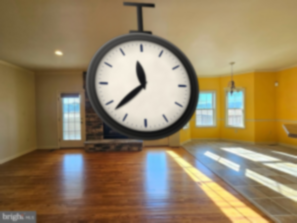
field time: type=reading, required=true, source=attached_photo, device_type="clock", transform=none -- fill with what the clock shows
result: 11:38
